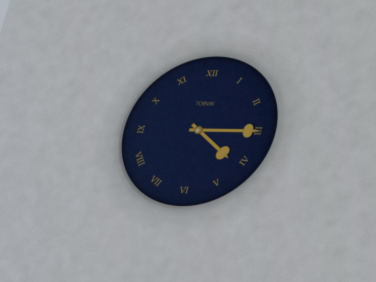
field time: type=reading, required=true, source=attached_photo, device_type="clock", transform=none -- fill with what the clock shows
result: 4:15
